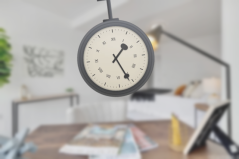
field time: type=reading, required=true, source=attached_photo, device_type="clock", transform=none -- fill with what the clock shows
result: 1:26
